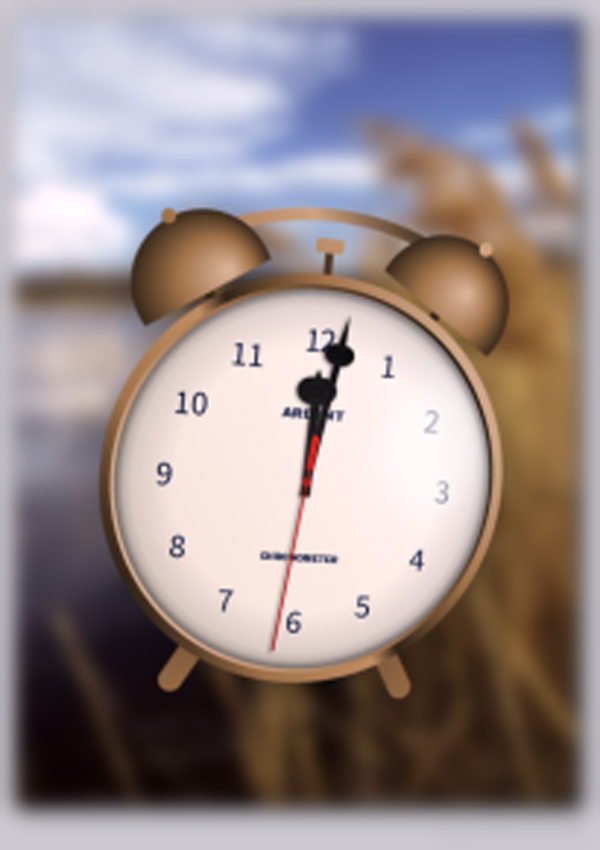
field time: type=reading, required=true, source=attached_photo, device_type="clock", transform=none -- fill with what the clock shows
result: 12:01:31
